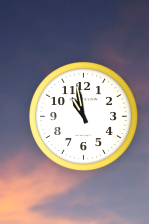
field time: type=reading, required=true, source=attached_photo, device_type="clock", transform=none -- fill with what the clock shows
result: 10:58
